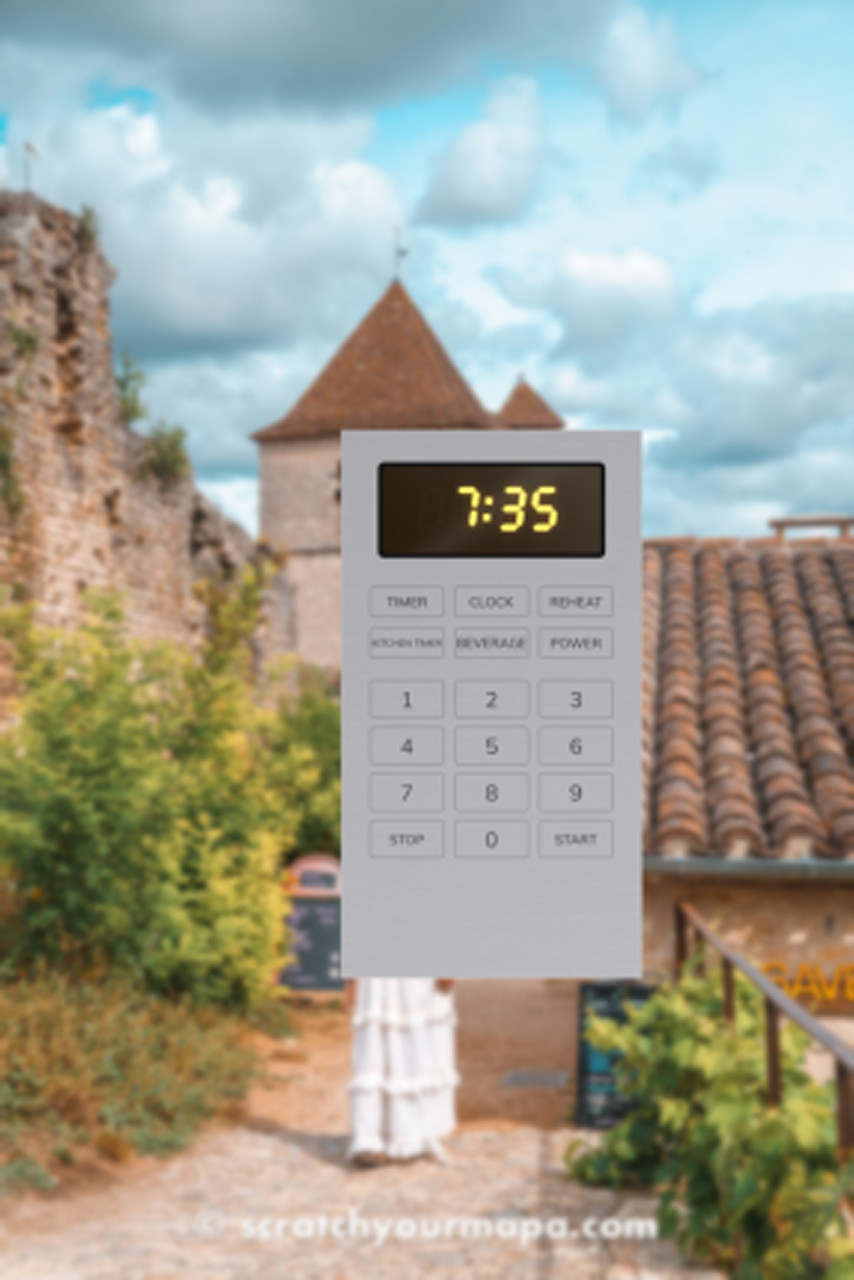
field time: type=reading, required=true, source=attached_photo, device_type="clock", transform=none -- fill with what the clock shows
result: 7:35
